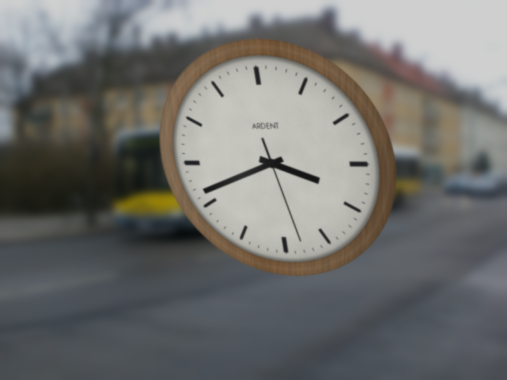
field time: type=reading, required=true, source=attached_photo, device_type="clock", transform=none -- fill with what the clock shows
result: 3:41:28
